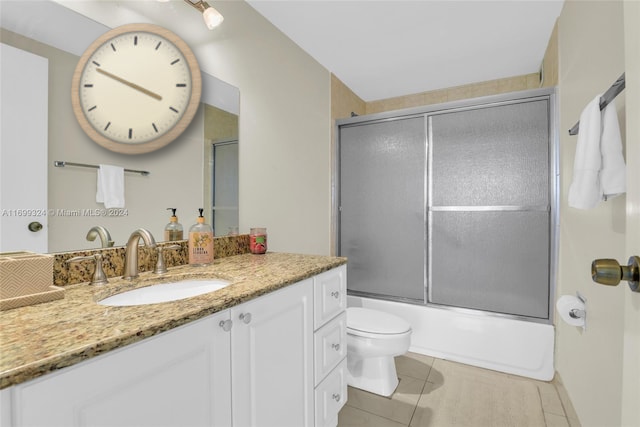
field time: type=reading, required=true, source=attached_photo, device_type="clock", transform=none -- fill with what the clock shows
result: 3:49
